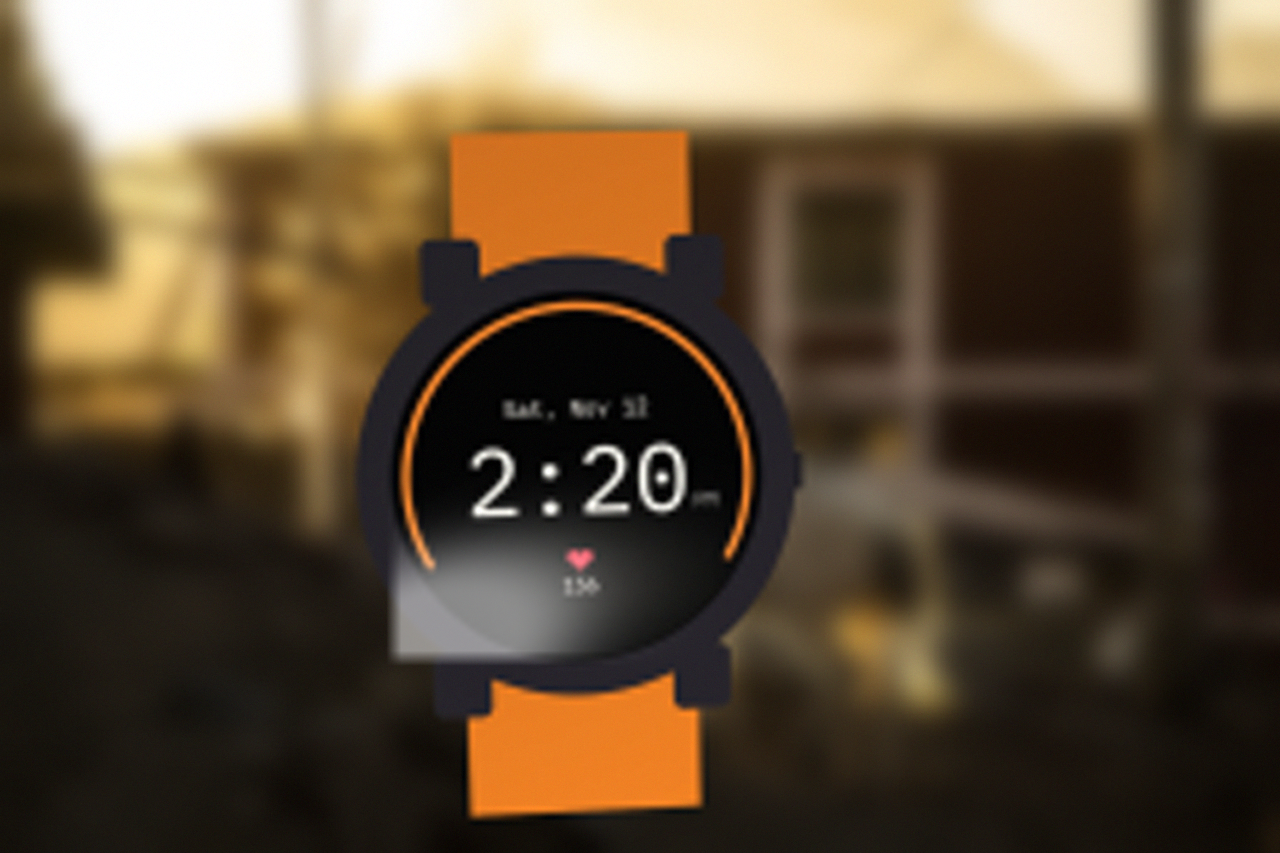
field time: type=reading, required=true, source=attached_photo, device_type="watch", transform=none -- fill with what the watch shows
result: 2:20
